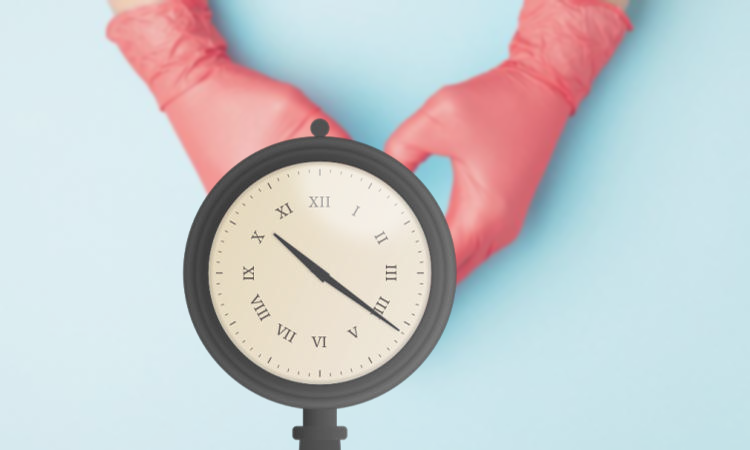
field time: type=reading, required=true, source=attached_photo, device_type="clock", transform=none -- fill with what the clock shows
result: 10:21
